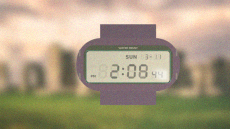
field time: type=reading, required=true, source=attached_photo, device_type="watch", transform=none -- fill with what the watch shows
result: 2:08:44
